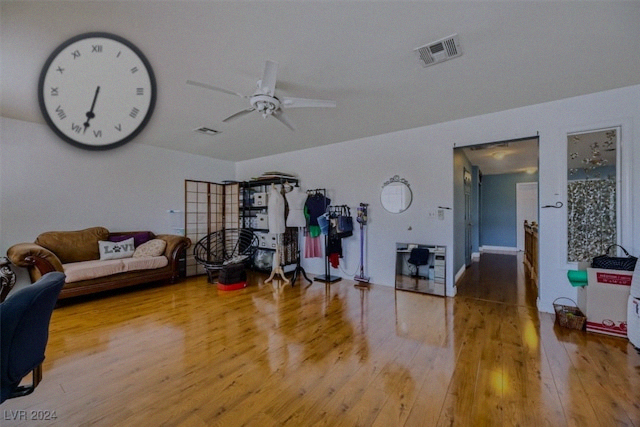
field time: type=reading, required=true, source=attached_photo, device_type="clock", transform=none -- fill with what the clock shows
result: 6:33
